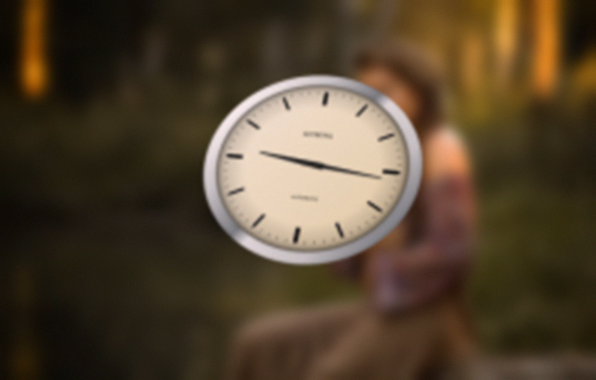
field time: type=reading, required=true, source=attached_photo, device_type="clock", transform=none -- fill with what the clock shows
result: 9:16
